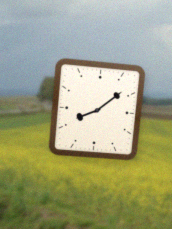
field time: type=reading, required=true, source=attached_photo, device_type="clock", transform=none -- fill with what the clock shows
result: 8:08
